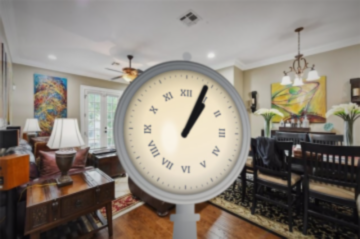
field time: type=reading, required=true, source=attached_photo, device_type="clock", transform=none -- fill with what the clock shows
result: 1:04
